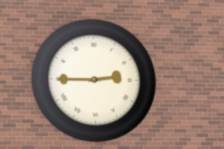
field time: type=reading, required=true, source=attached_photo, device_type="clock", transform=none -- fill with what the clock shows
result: 2:45
